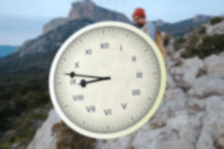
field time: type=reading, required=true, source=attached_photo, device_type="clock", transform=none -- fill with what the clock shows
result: 8:47
